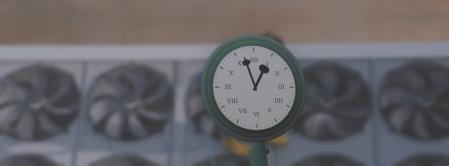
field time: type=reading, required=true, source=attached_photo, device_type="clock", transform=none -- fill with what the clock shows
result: 12:57
